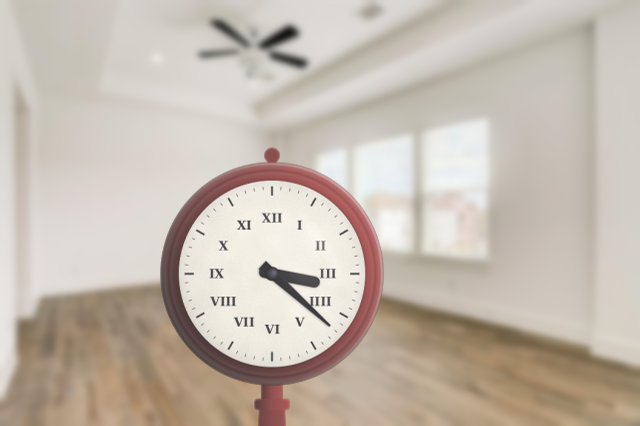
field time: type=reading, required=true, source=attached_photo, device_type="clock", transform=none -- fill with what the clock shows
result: 3:22
